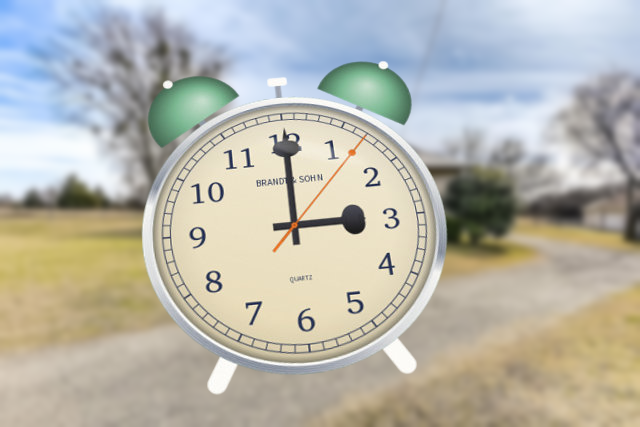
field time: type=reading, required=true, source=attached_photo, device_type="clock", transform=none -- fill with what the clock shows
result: 3:00:07
